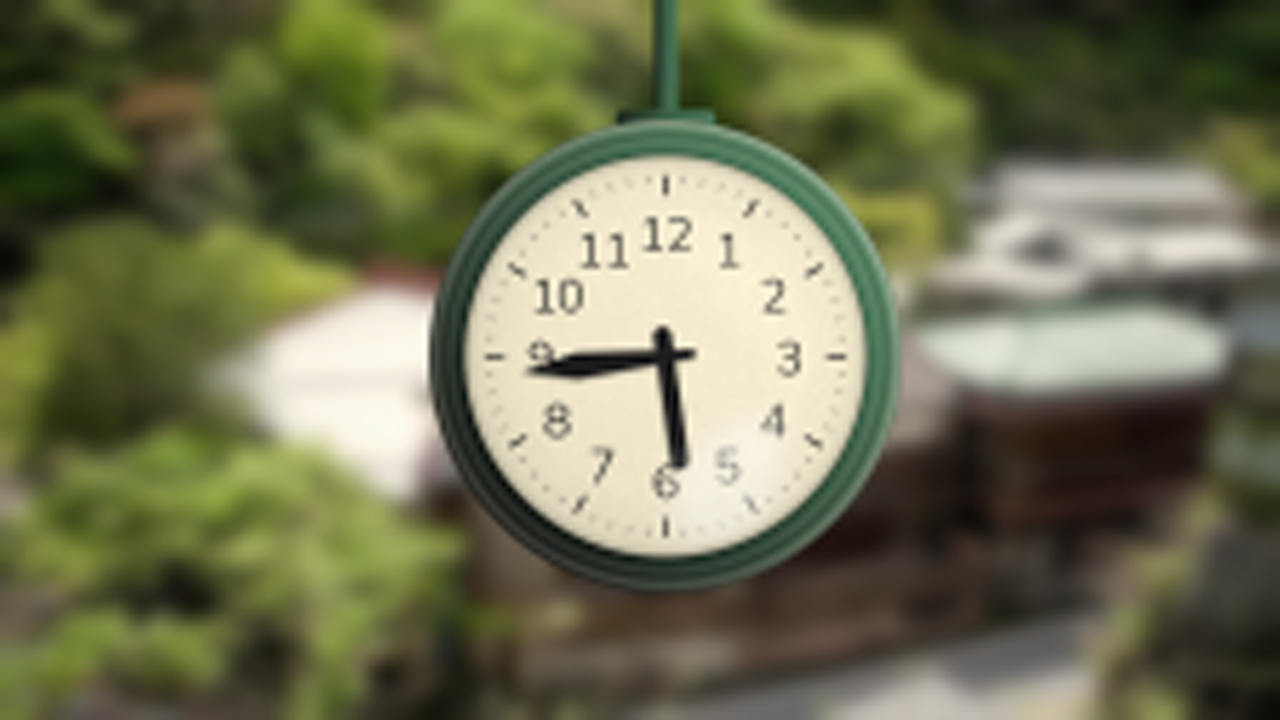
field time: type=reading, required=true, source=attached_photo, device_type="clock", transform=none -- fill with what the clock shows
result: 5:44
